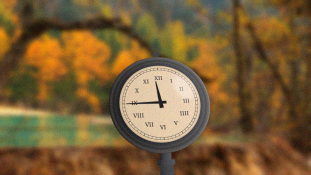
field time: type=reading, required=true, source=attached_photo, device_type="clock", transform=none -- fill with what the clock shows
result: 11:45
